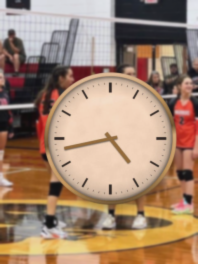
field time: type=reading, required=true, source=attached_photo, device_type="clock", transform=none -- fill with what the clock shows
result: 4:43
